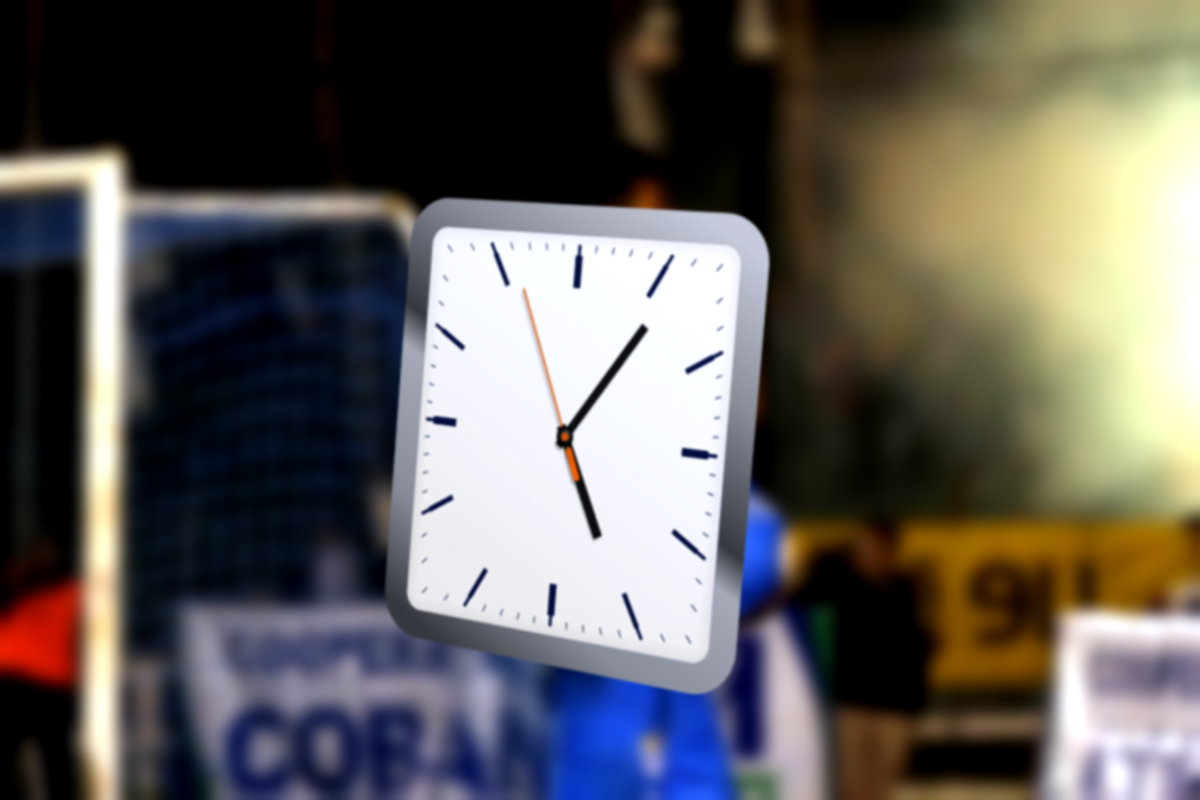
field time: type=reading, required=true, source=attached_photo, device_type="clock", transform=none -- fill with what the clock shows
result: 5:05:56
